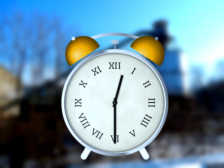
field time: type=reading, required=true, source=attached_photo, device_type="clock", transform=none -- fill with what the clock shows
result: 12:30
